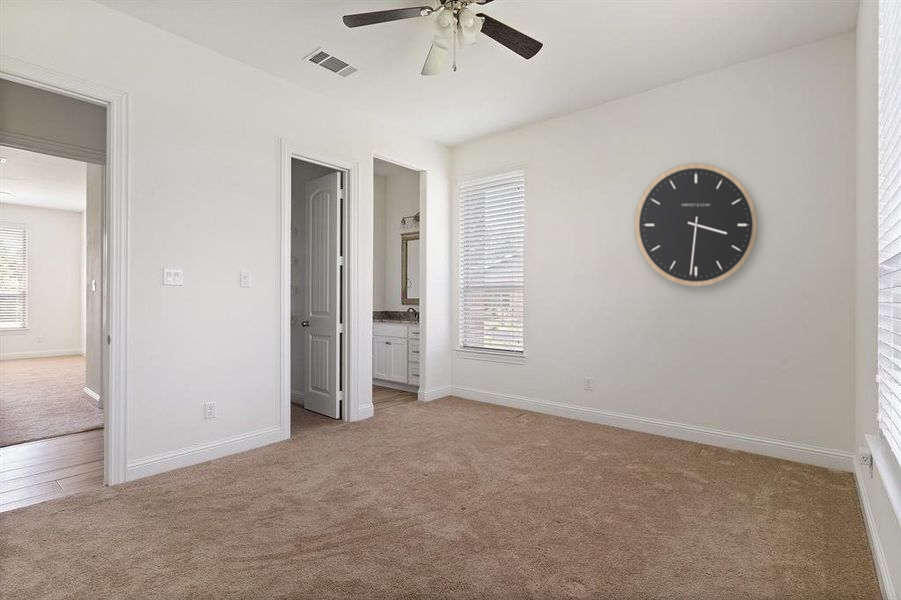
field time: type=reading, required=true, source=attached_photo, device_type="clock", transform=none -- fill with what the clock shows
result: 3:31
